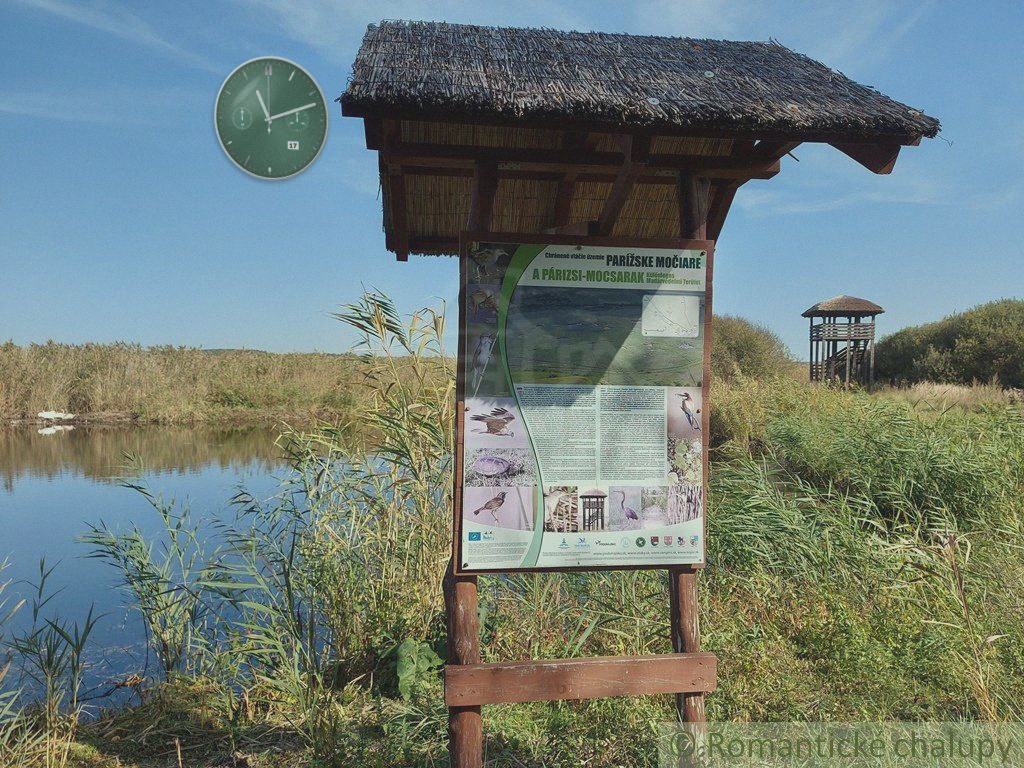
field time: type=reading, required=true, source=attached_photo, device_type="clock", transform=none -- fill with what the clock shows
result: 11:12
